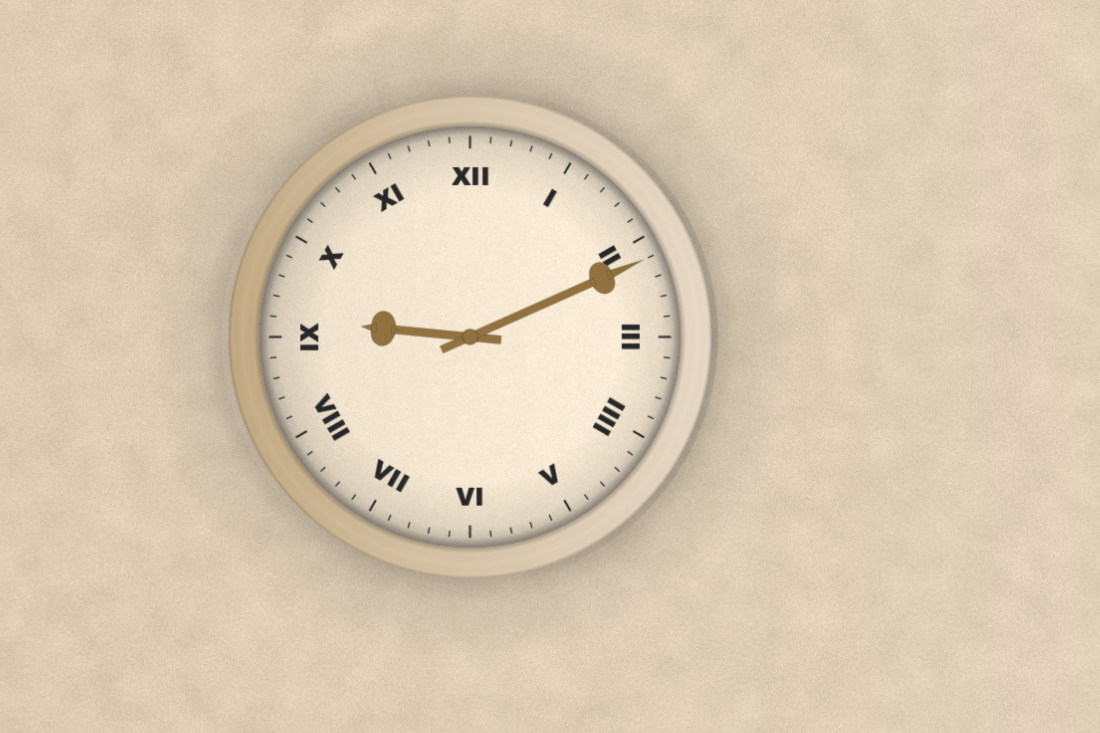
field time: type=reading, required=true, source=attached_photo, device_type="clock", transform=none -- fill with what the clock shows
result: 9:11
